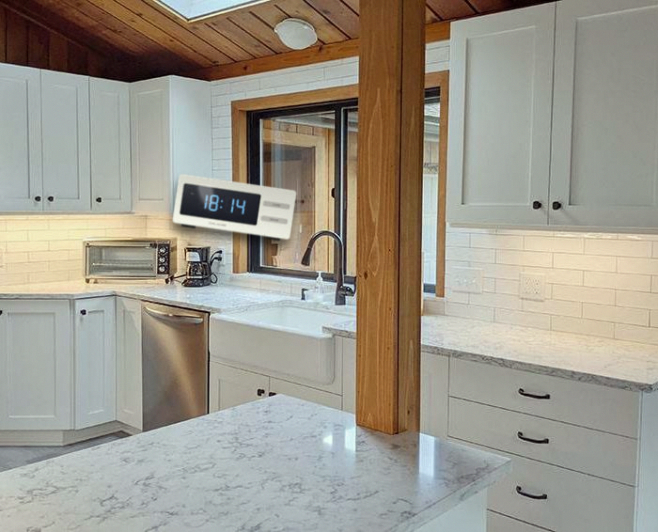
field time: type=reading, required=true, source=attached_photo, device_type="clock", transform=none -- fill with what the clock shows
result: 18:14
